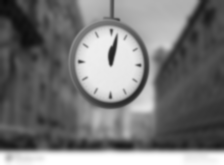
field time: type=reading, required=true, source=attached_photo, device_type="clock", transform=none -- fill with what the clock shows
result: 12:02
